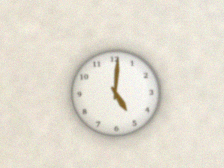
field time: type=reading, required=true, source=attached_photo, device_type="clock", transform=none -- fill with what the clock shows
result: 5:01
